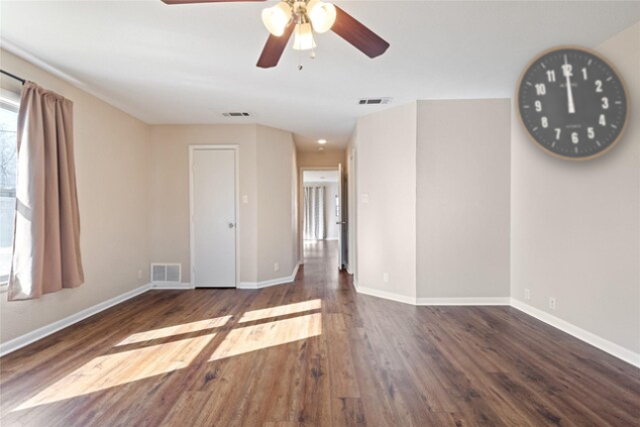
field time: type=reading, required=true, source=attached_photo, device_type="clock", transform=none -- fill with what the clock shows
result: 12:00
